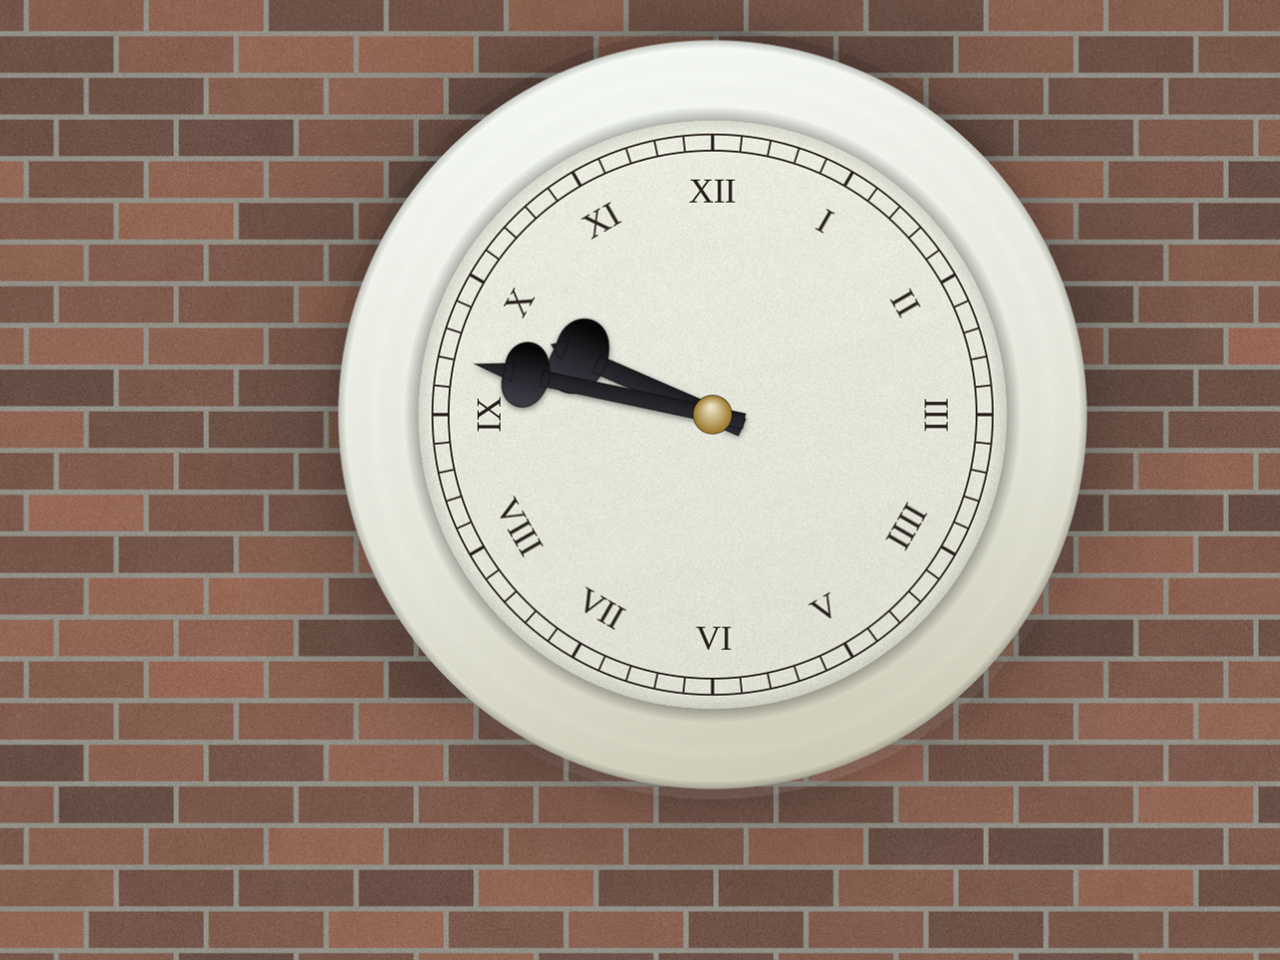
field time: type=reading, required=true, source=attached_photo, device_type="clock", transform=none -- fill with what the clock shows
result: 9:47
